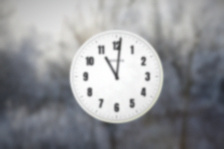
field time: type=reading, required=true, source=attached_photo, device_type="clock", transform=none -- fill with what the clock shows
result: 11:01
